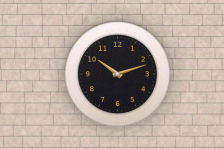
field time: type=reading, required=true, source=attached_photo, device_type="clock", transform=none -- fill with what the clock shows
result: 10:12
